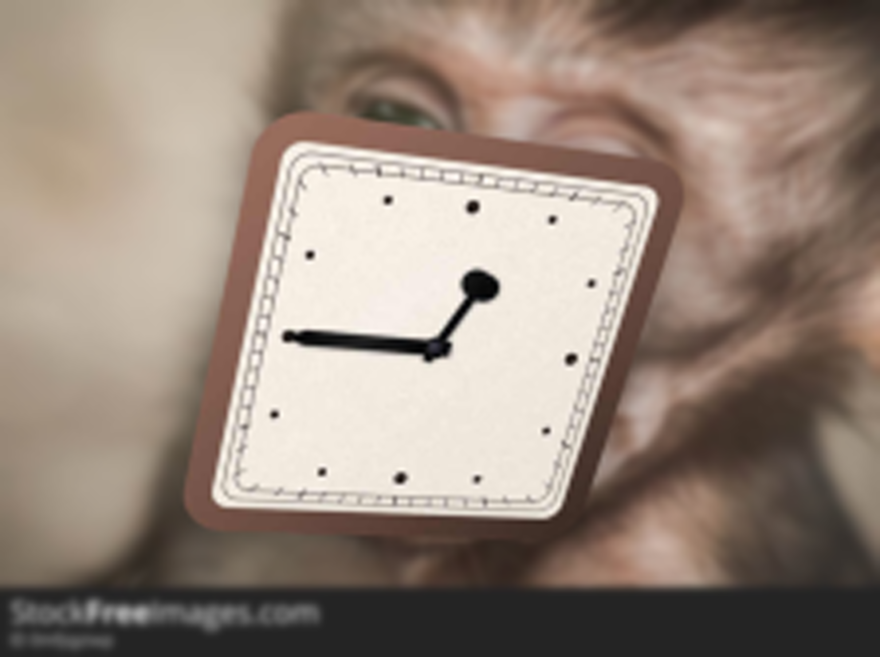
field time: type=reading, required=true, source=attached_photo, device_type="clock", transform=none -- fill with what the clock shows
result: 12:45
